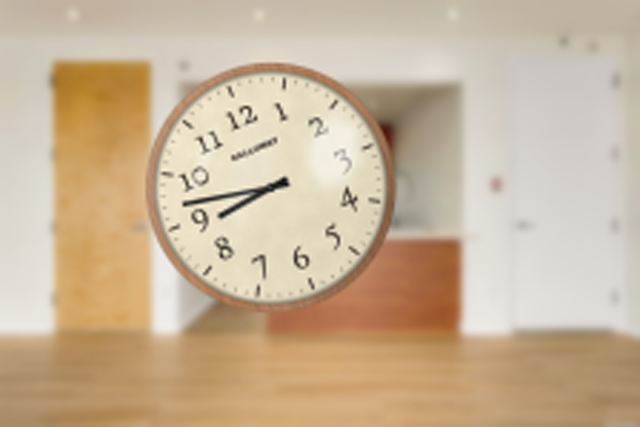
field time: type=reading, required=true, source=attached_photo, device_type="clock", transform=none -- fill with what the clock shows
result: 8:47
